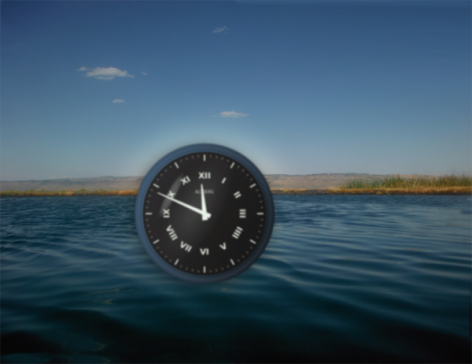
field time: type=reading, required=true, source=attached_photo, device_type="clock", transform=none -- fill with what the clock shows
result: 11:49
